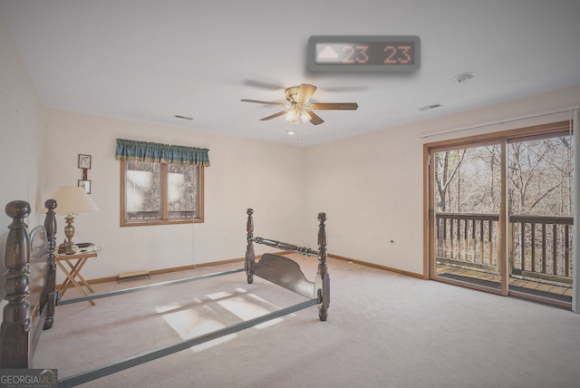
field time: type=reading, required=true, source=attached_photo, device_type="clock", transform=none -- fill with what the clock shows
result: 23:23
